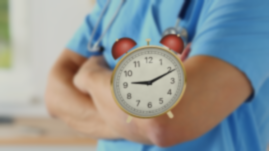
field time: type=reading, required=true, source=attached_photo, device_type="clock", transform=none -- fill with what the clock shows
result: 9:11
